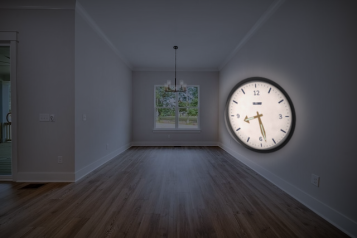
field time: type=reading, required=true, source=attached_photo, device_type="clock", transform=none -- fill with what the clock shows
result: 8:28
